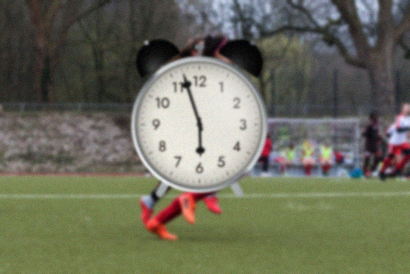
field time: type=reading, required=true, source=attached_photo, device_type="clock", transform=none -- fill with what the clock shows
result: 5:57
